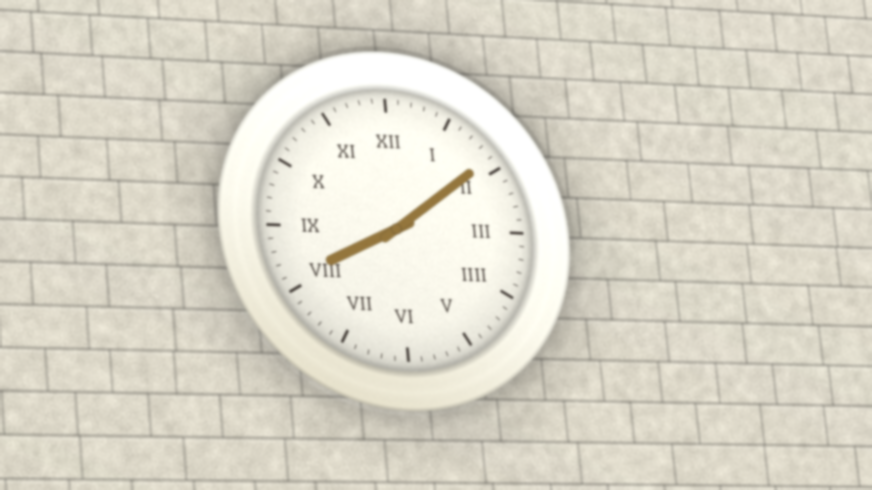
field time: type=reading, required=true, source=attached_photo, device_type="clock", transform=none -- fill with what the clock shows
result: 8:09
